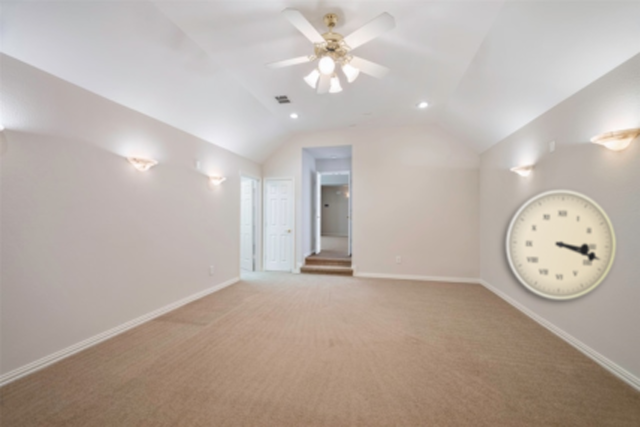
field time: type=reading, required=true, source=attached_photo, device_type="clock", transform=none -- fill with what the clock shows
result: 3:18
